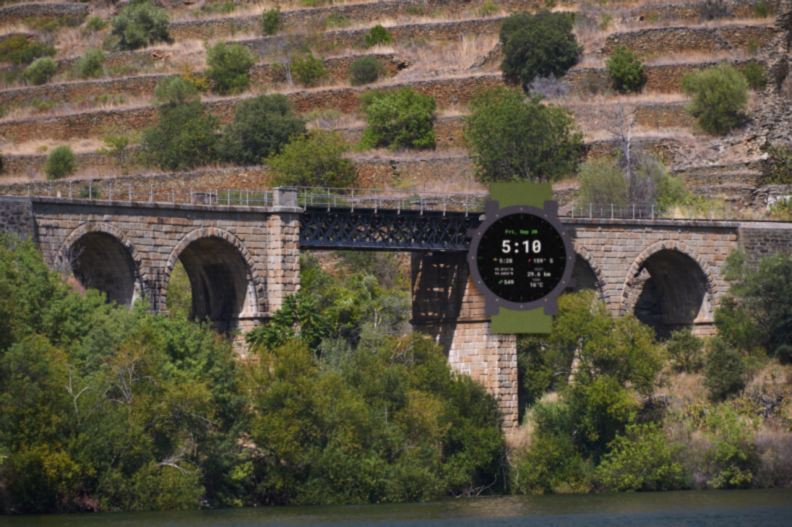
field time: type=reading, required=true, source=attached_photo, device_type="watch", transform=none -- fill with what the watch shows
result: 5:10
